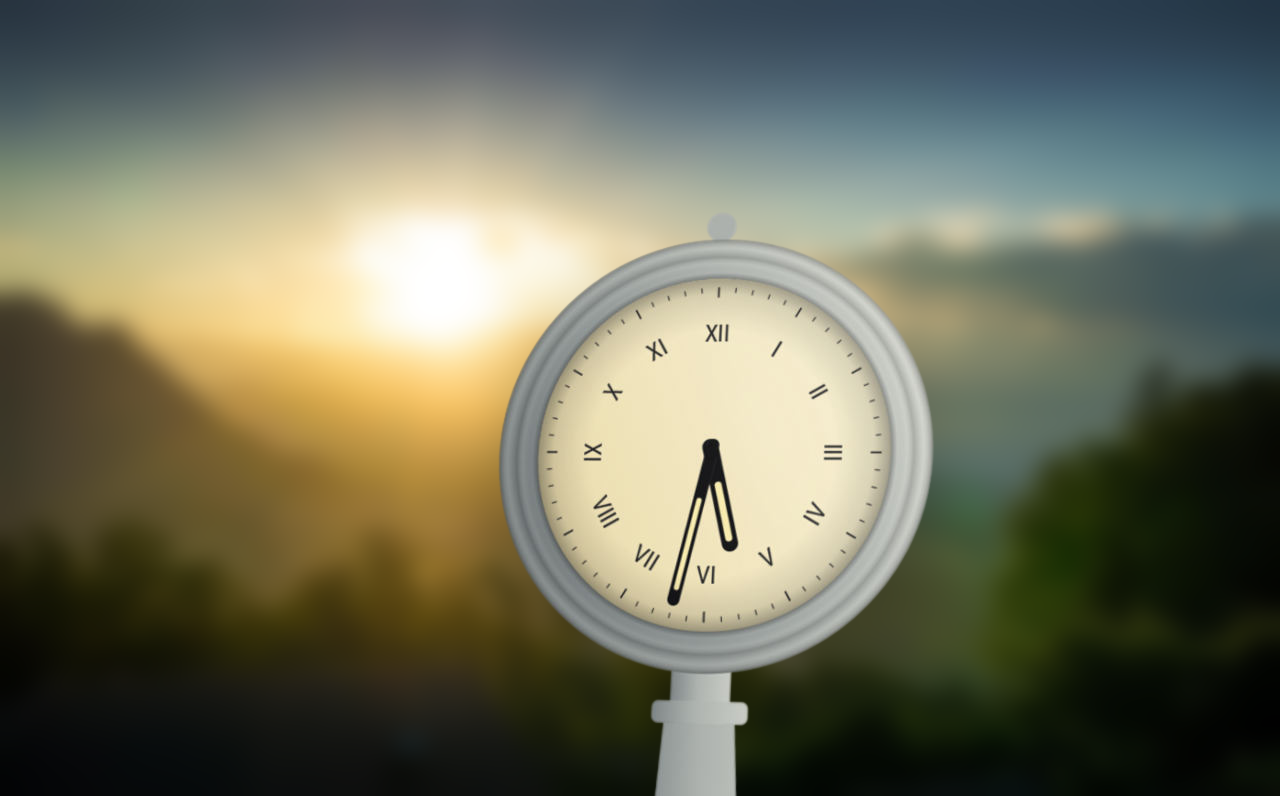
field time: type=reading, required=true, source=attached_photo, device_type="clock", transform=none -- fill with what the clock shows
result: 5:32
